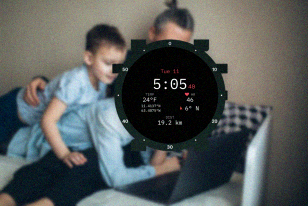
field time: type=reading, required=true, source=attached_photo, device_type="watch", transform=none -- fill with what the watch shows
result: 5:05
